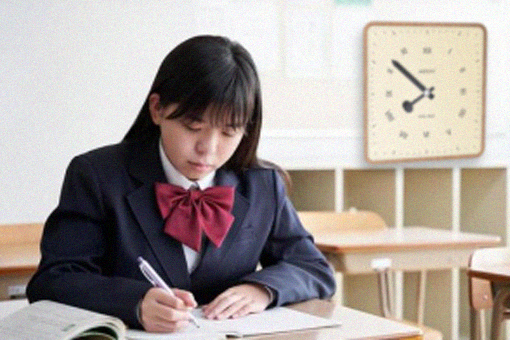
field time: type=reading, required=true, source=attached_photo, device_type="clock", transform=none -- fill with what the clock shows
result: 7:52
